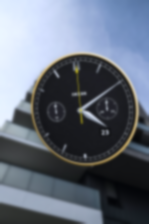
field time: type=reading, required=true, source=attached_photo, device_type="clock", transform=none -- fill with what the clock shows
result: 4:10
